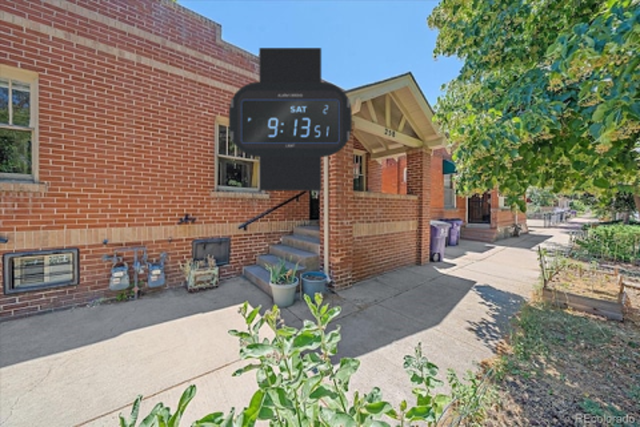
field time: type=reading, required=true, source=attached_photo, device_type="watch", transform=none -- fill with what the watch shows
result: 9:13:51
